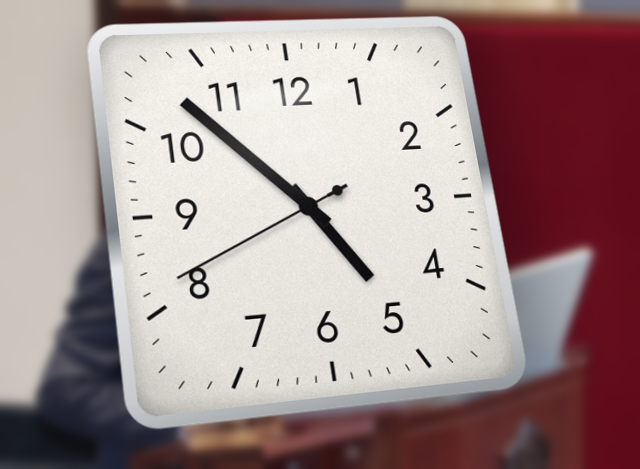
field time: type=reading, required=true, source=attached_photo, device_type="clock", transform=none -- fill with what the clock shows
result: 4:52:41
